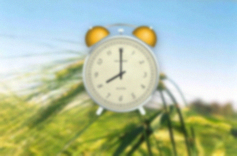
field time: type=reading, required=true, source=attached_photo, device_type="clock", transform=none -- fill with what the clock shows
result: 8:00
